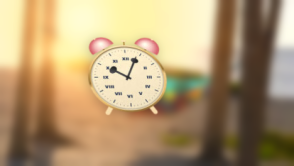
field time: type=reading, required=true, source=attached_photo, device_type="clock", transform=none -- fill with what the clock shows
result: 10:04
